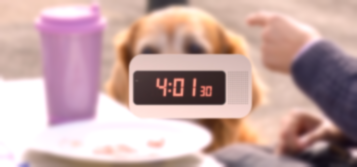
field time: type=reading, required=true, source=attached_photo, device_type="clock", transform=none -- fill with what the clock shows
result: 4:01
